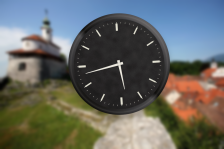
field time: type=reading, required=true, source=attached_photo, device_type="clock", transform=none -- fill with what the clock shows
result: 5:43
